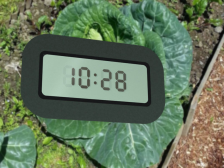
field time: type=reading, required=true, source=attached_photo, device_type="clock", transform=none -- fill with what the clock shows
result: 10:28
